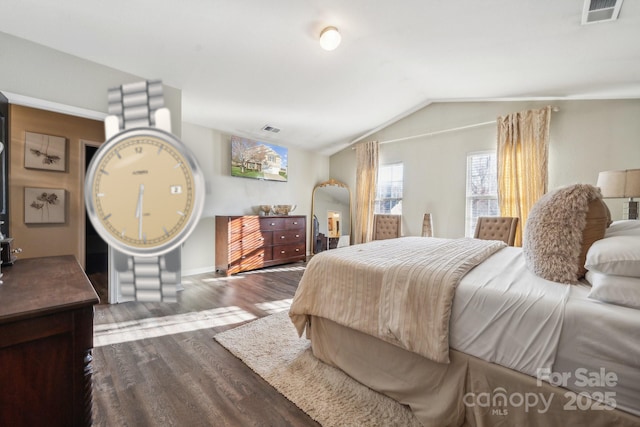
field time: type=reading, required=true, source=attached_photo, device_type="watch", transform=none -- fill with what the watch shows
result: 6:31
